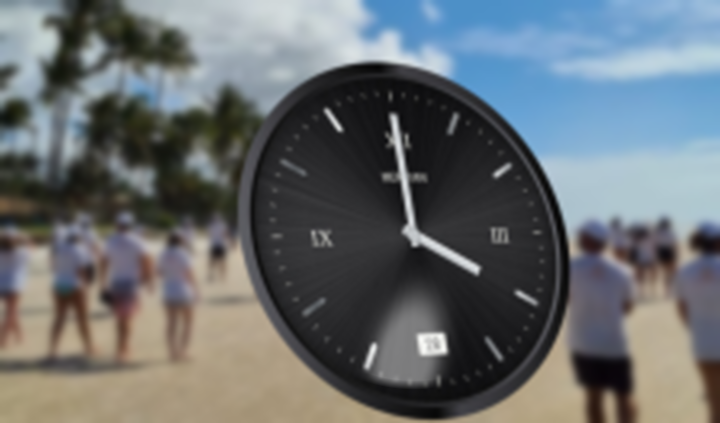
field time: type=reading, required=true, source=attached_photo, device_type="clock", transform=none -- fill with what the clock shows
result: 4:00
